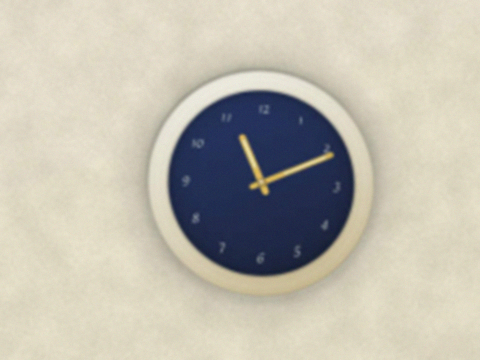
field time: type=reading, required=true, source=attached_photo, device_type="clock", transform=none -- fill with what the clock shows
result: 11:11
